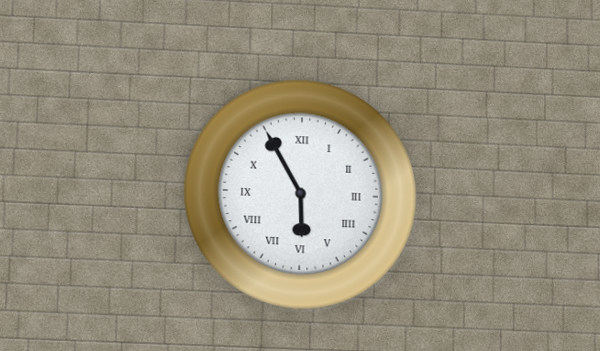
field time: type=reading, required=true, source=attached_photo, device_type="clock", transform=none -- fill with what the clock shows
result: 5:55
